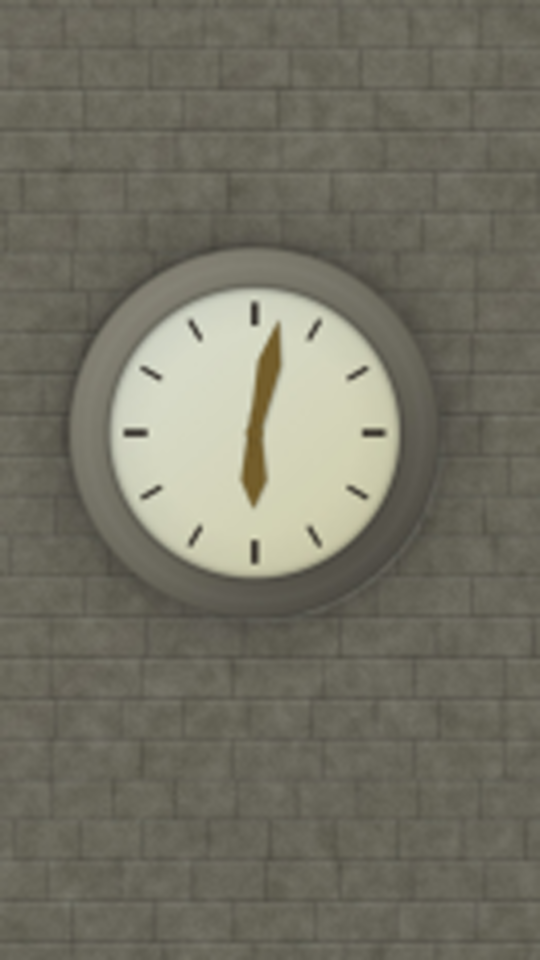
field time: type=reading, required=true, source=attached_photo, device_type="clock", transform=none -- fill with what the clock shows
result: 6:02
